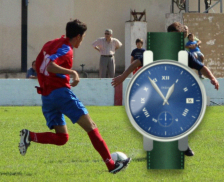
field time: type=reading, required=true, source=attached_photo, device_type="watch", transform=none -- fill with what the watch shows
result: 12:54
